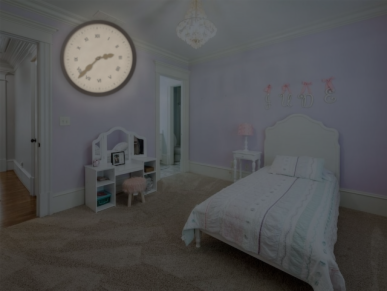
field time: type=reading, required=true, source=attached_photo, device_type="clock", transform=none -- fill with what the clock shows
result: 2:38
